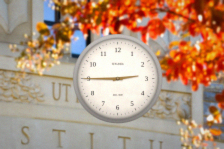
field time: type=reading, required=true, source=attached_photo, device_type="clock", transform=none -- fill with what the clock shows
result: 2:45
